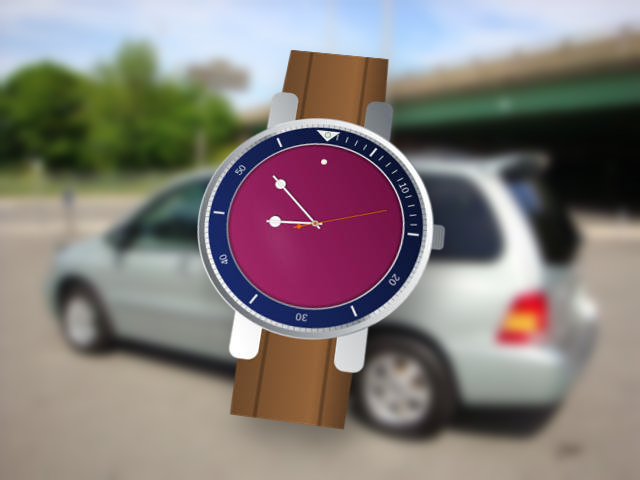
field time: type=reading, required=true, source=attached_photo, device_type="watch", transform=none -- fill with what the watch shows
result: 8:52:12
